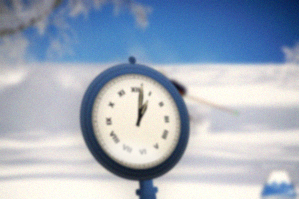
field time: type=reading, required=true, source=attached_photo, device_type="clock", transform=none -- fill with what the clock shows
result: 1:02
